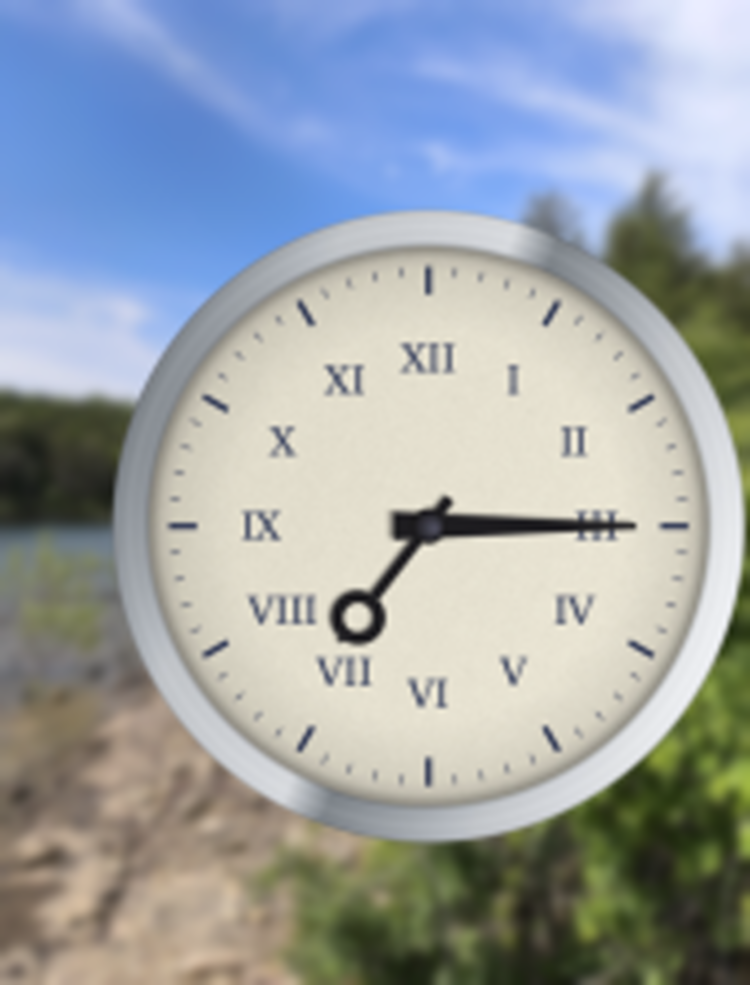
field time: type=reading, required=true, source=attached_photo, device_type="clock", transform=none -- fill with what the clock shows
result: 7:15
